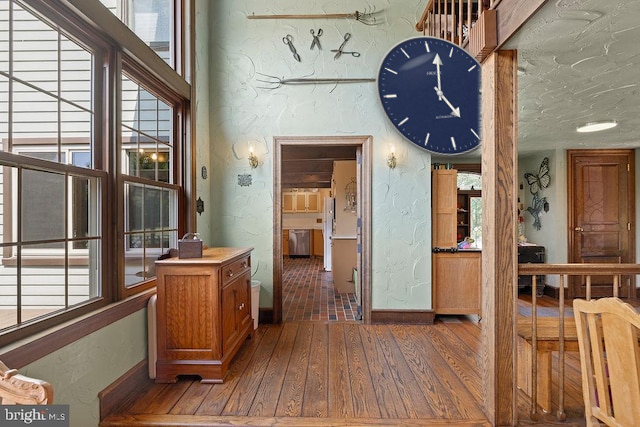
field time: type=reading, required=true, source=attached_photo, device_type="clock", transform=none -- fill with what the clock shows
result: 5:02
